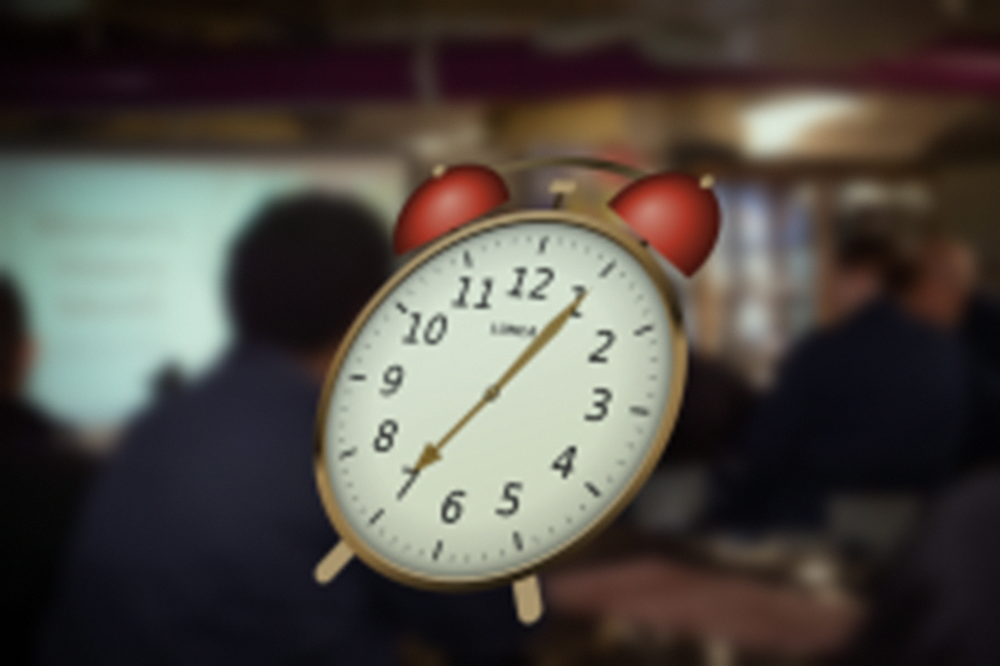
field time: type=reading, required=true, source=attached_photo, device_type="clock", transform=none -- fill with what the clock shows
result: 7:05
